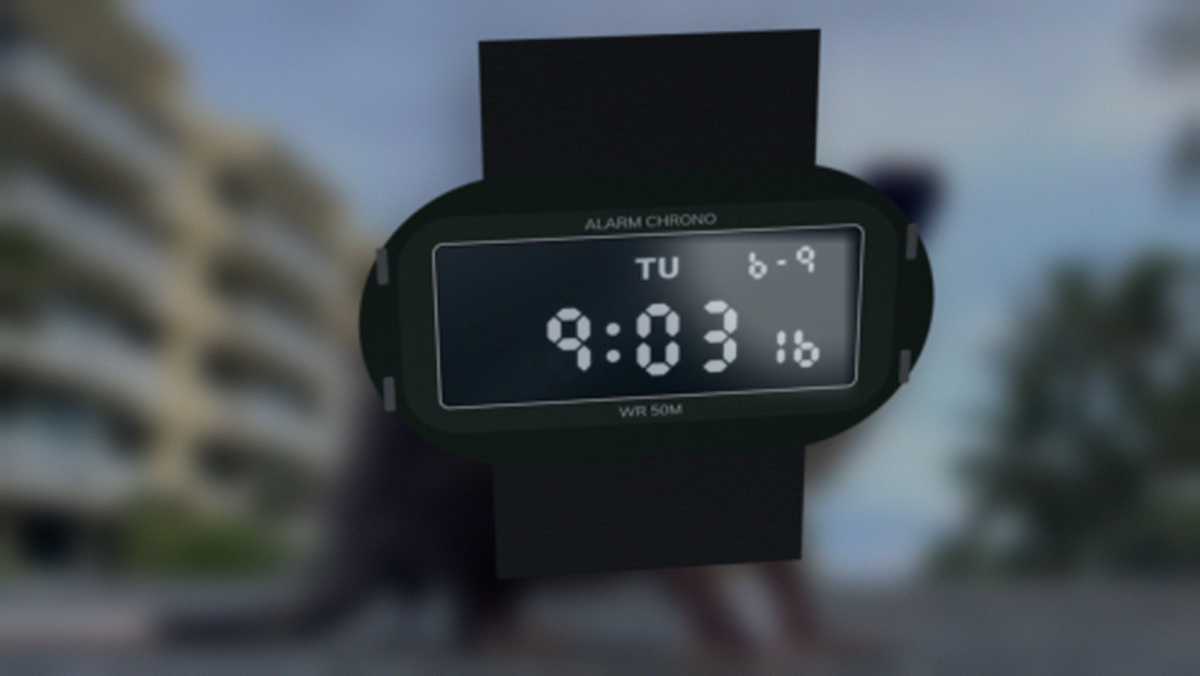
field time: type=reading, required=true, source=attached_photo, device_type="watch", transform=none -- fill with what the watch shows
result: 9:03:16
